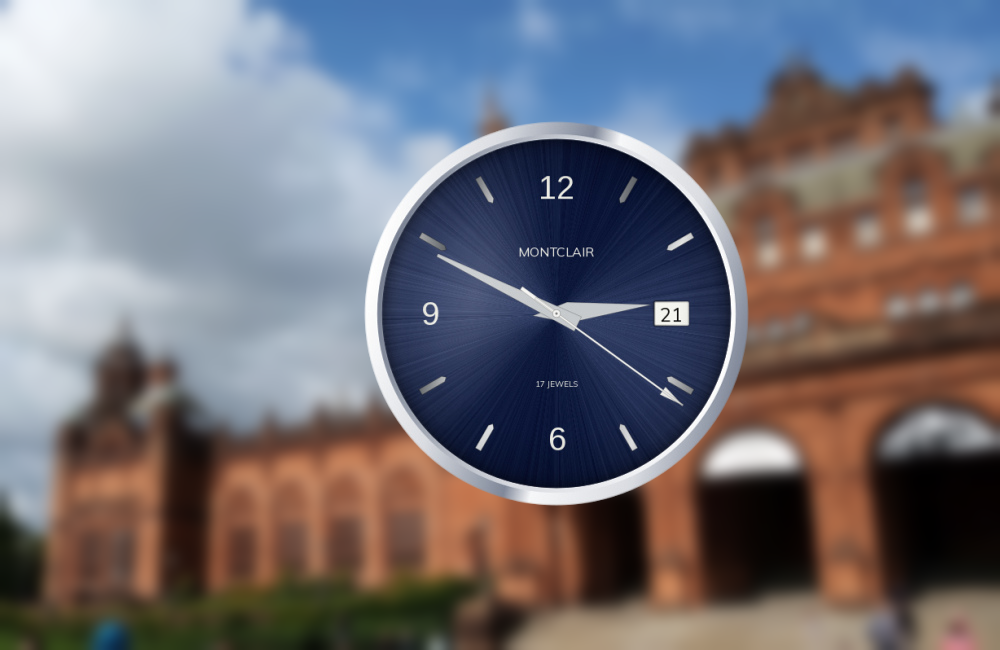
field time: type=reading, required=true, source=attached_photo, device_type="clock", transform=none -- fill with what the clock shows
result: 2:49:21
